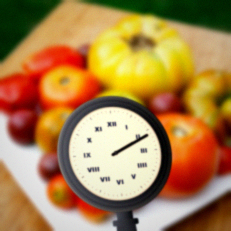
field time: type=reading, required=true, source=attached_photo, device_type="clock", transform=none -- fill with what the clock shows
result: 2:11
